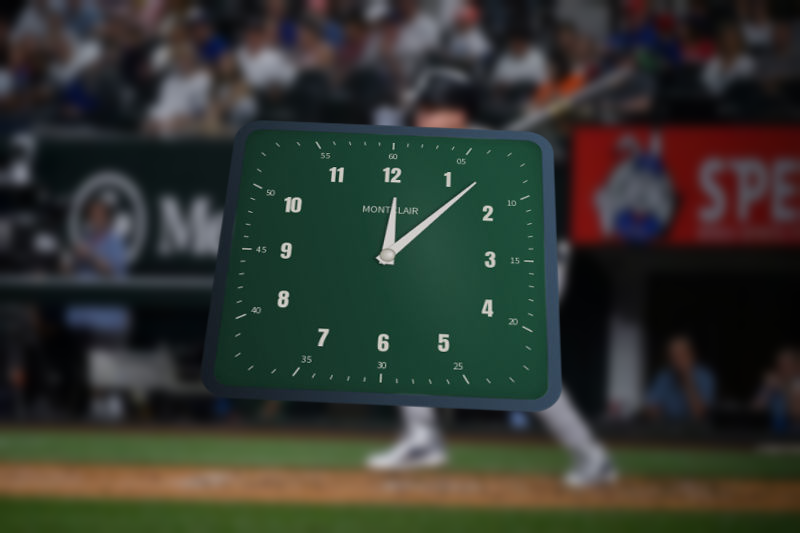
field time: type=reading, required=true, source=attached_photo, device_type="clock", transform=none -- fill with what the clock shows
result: 12:07
